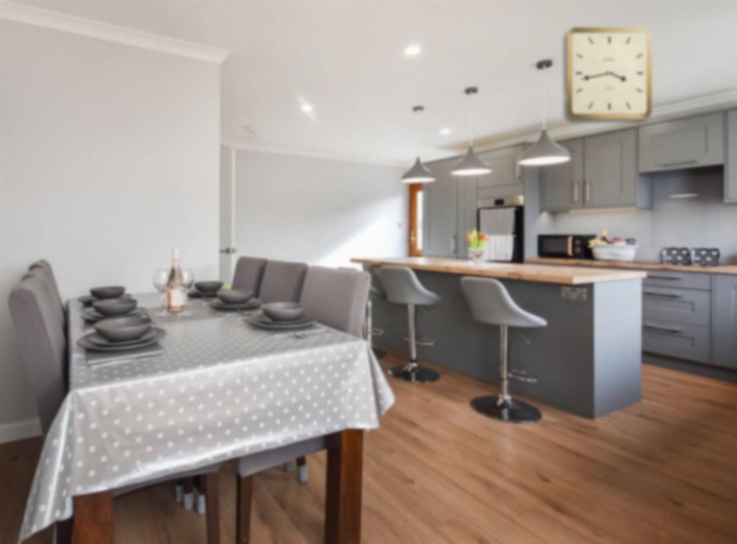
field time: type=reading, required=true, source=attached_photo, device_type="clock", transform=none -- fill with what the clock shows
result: 3:43
